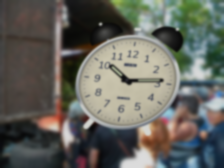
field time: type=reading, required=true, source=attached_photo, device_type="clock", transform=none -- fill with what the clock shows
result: 10:14
